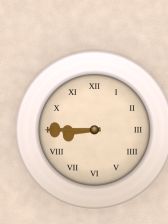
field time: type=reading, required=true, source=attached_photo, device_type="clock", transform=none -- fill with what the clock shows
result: 8:45
